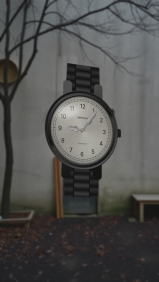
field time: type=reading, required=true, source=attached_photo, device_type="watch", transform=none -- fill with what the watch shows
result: 9:06
